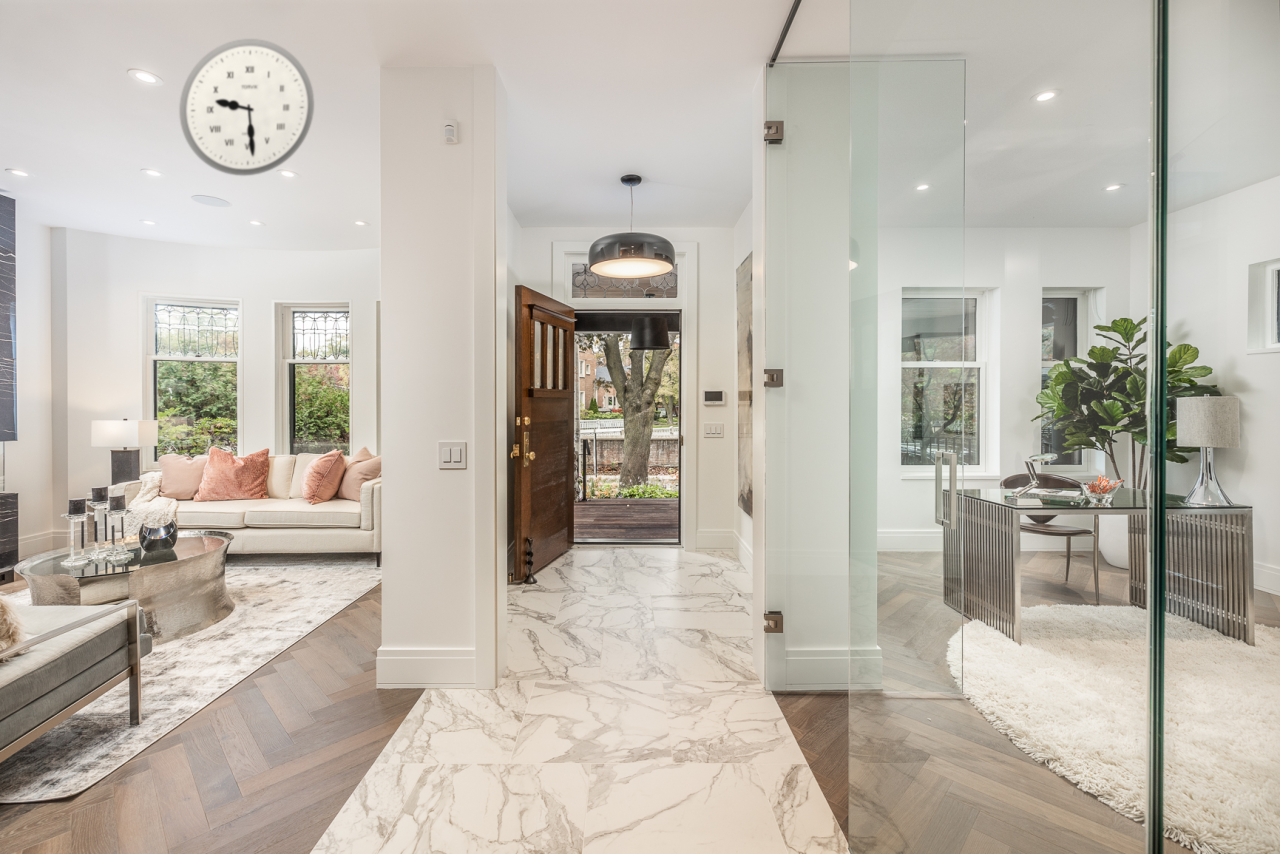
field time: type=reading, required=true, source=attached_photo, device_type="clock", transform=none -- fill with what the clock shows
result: 9:29
